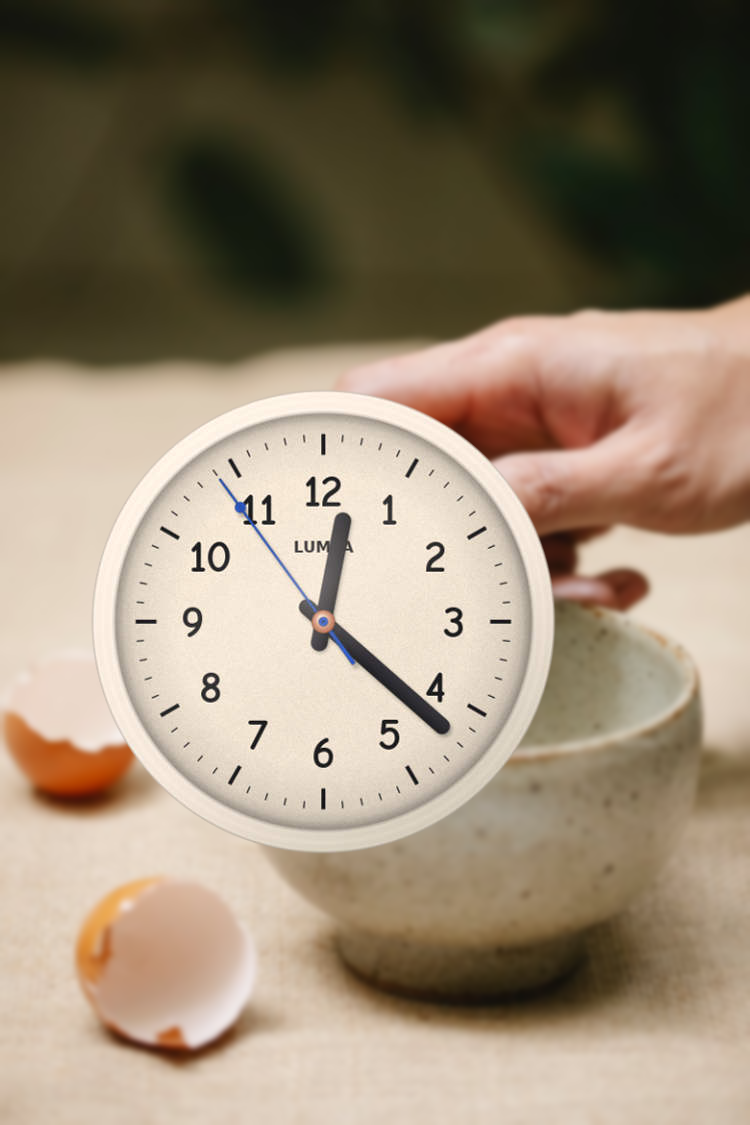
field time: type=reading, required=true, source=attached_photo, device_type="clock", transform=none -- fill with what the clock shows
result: 12:21:54
